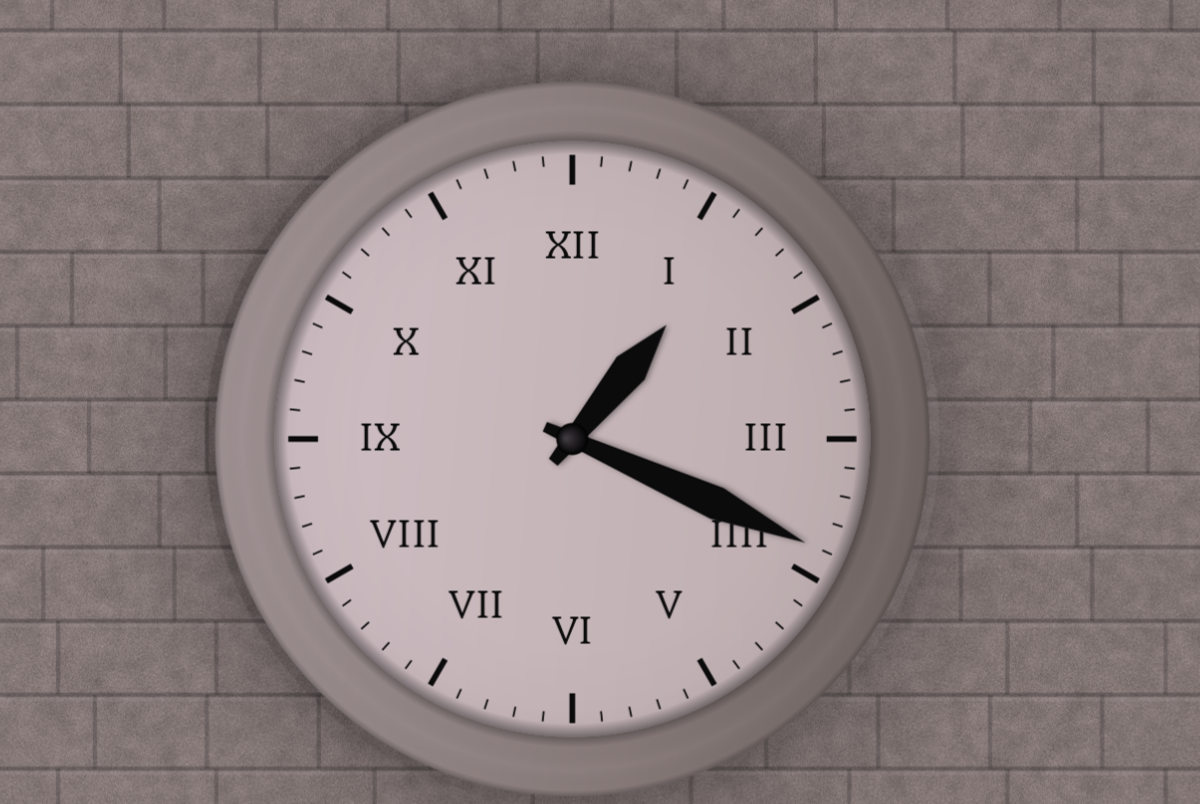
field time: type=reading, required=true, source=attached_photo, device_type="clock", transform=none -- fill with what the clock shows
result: 1:19
